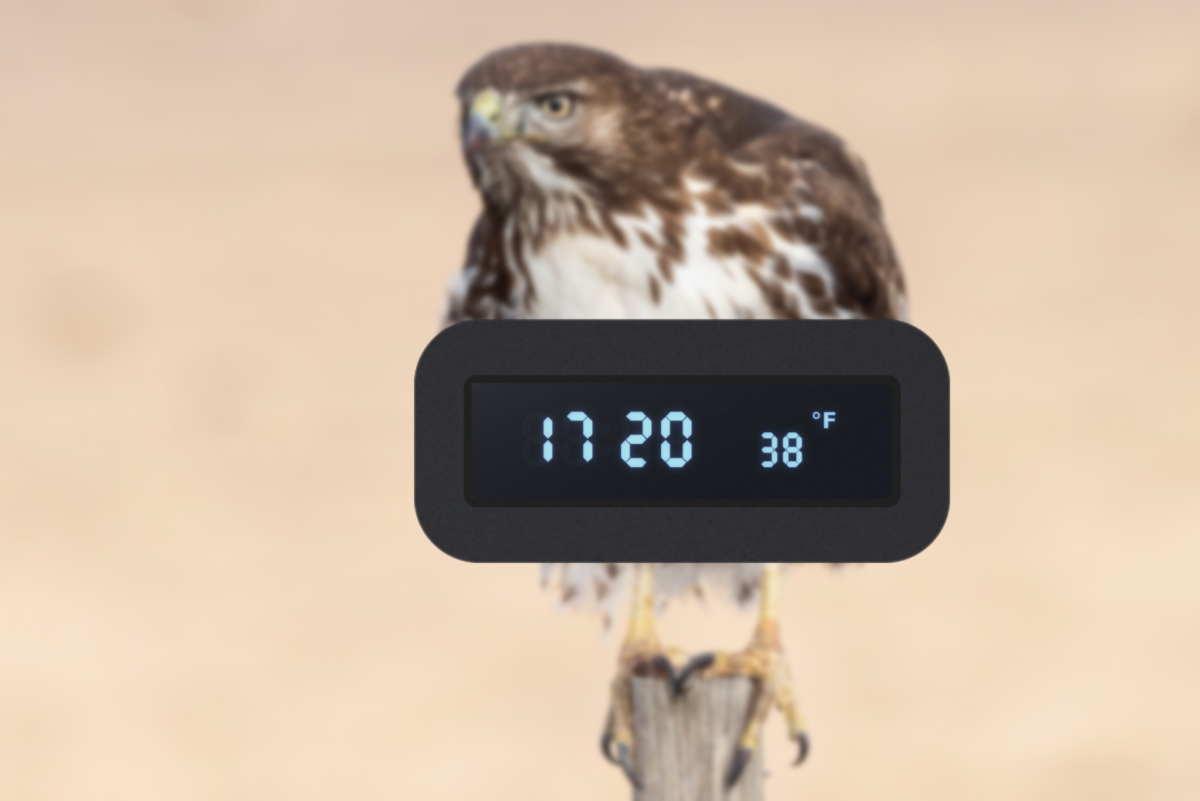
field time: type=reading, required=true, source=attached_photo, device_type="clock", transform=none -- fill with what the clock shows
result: 17:20
